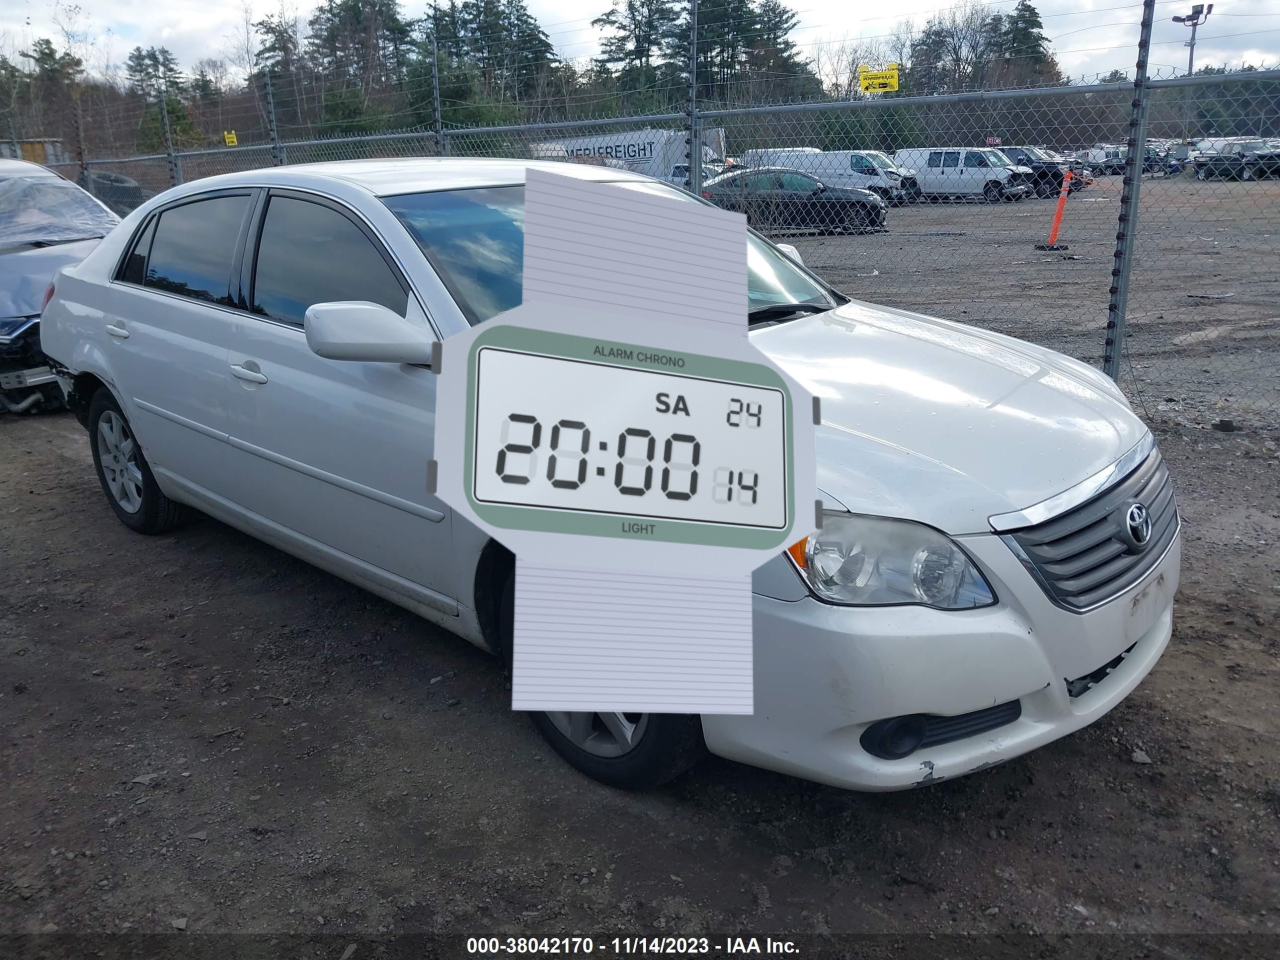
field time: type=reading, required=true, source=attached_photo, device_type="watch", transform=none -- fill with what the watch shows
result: 20:00:14
